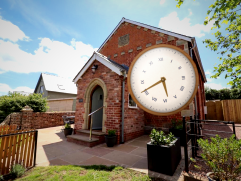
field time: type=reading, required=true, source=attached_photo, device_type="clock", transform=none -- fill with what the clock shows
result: 5:41
